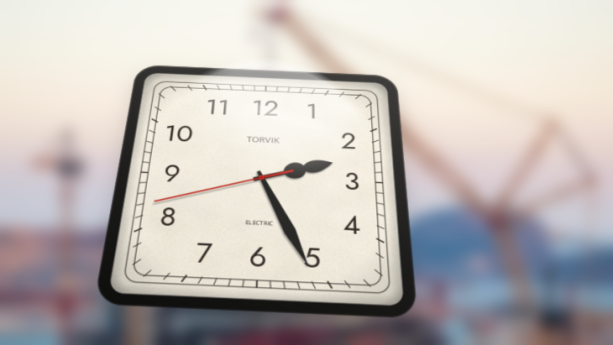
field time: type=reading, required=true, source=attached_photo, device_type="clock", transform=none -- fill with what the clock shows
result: 2:25:42
